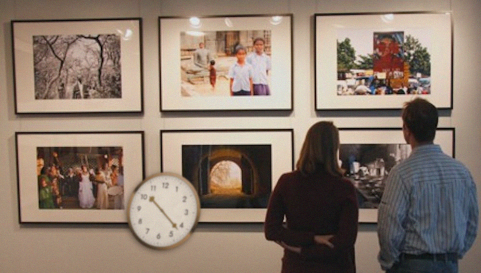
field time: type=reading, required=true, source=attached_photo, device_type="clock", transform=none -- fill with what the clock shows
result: 10:22
